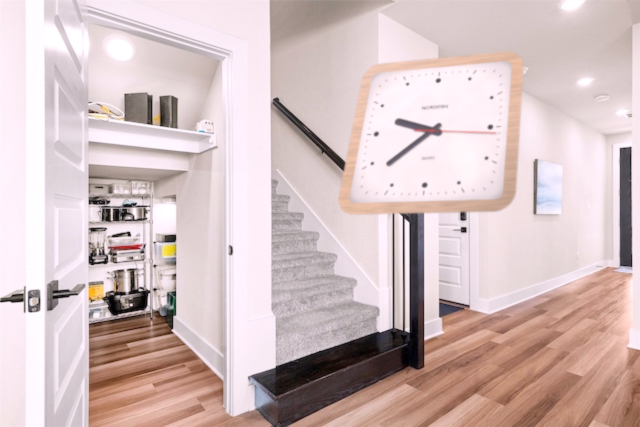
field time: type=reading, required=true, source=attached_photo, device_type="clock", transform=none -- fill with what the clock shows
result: 9:38:16
